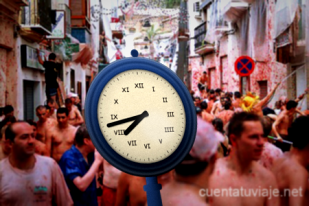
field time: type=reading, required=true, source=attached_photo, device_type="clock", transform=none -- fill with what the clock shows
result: 7:43
